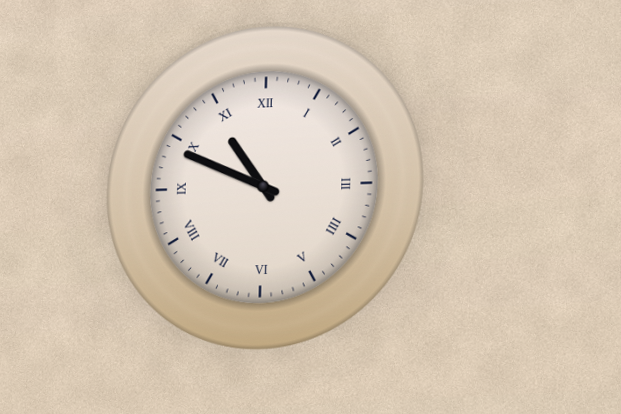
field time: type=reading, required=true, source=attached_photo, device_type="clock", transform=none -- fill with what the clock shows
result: 10:49
